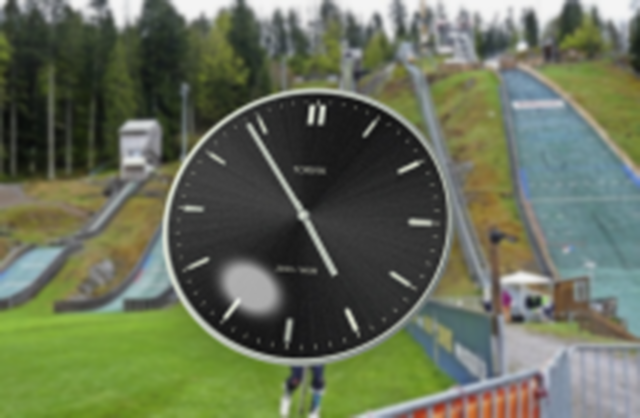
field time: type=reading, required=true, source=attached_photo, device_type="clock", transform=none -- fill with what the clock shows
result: 4:54
